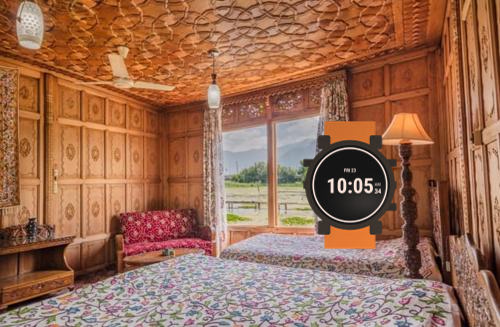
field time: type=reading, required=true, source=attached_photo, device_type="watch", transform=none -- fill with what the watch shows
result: 10:05
